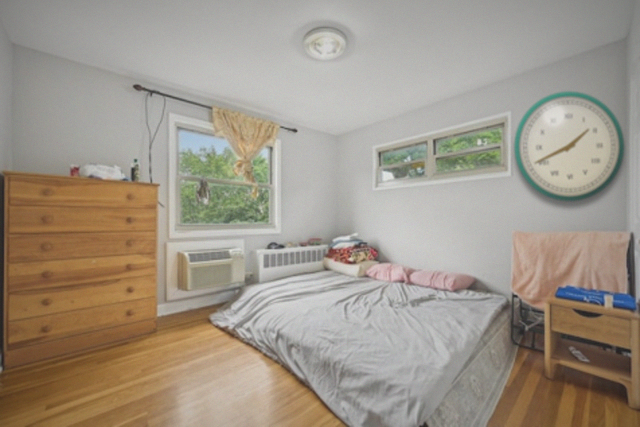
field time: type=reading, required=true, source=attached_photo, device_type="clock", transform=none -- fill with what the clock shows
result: 1:41
